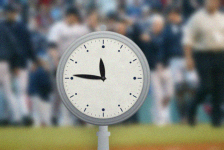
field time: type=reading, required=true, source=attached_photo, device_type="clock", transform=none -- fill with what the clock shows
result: 11:46
